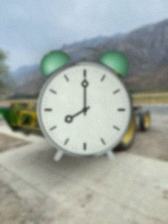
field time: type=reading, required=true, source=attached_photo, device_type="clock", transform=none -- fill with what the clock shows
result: 8:00
